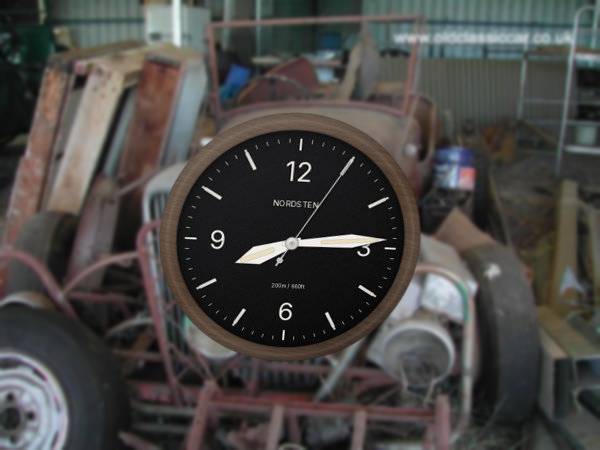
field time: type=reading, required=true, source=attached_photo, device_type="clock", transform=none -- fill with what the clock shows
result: 8:14:05
